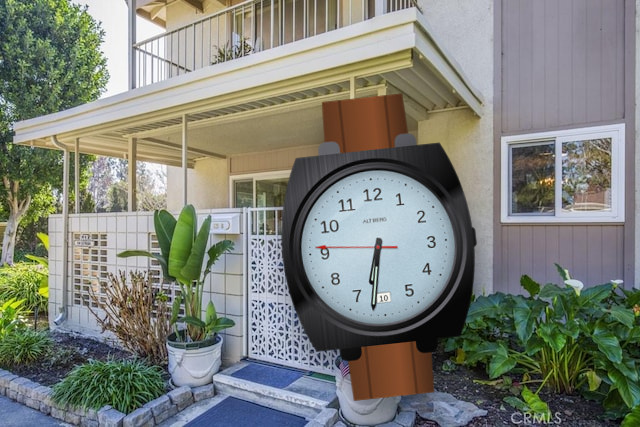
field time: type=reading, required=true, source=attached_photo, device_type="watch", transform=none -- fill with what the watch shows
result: 6:31:46
